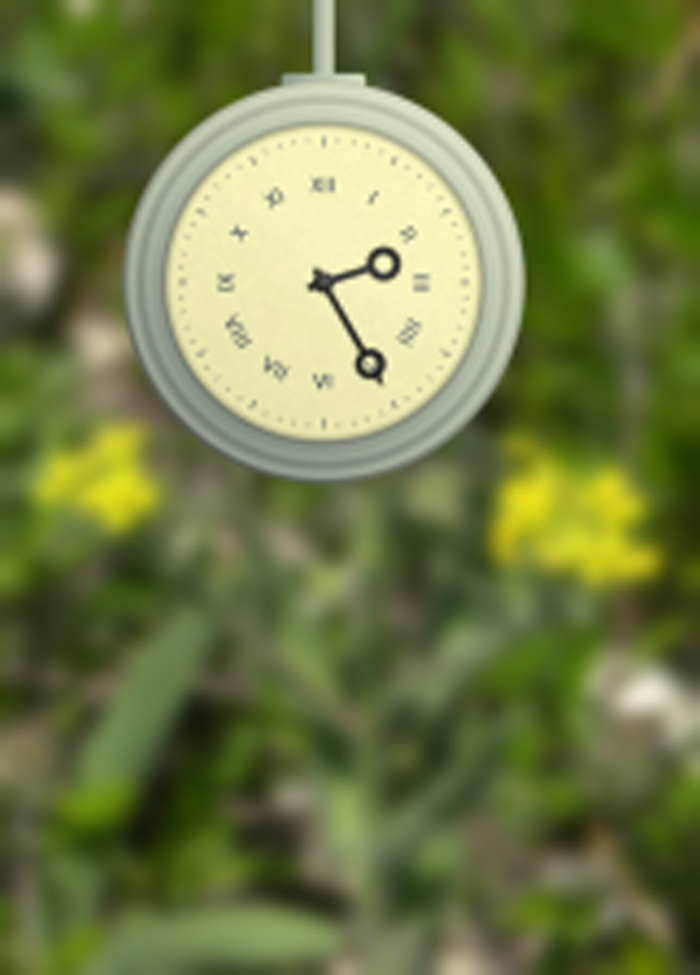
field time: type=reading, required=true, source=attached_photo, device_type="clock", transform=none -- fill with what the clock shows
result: 2:25
